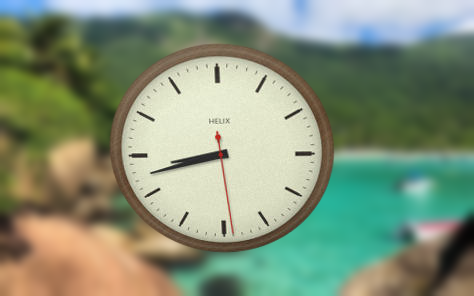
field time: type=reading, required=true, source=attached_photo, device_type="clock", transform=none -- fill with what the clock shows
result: 8:42:29
